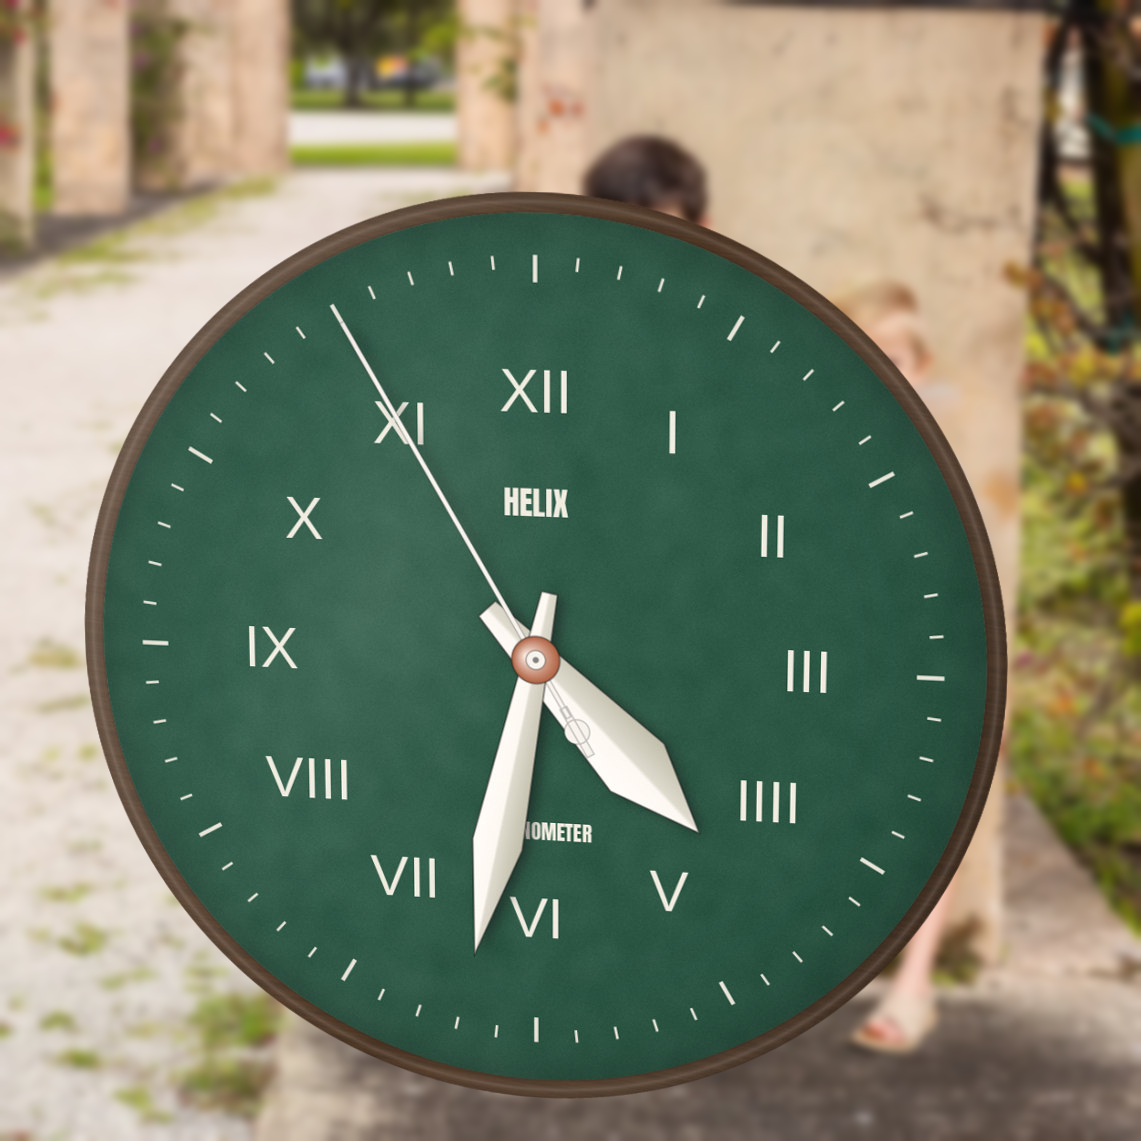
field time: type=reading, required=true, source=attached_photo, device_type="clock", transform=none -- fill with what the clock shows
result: 4:31:55
